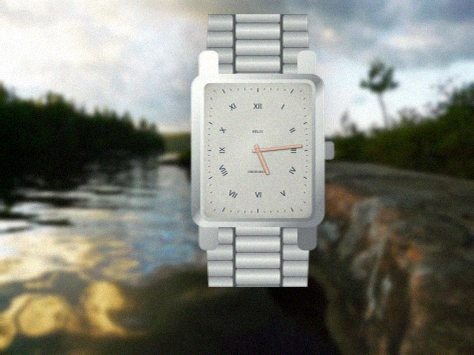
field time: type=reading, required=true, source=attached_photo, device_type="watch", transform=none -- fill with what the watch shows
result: 5:14
